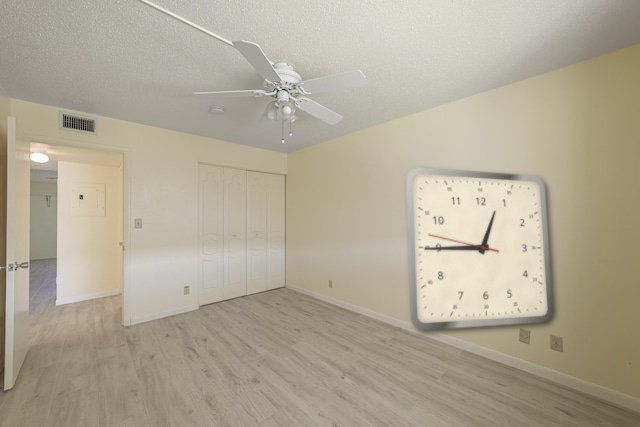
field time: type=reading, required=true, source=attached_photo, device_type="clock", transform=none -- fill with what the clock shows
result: 12:44:47
